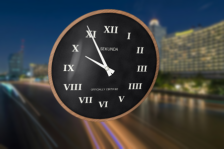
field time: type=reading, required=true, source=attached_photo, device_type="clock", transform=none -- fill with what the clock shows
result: 9:55
